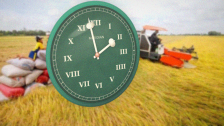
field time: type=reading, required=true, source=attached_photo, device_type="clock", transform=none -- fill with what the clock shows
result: 1:58
